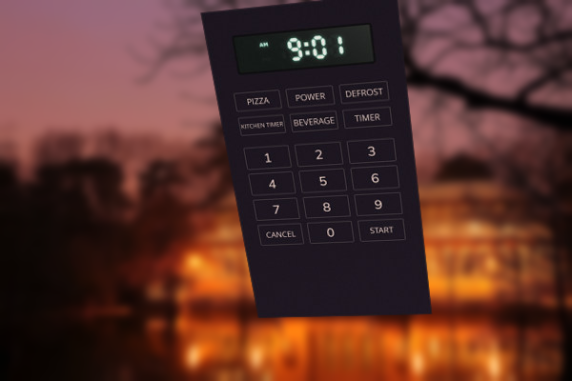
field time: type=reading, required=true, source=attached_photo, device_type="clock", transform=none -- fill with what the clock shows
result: 9:01
